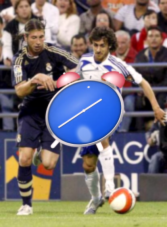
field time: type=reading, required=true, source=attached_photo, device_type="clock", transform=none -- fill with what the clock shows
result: 1:38
